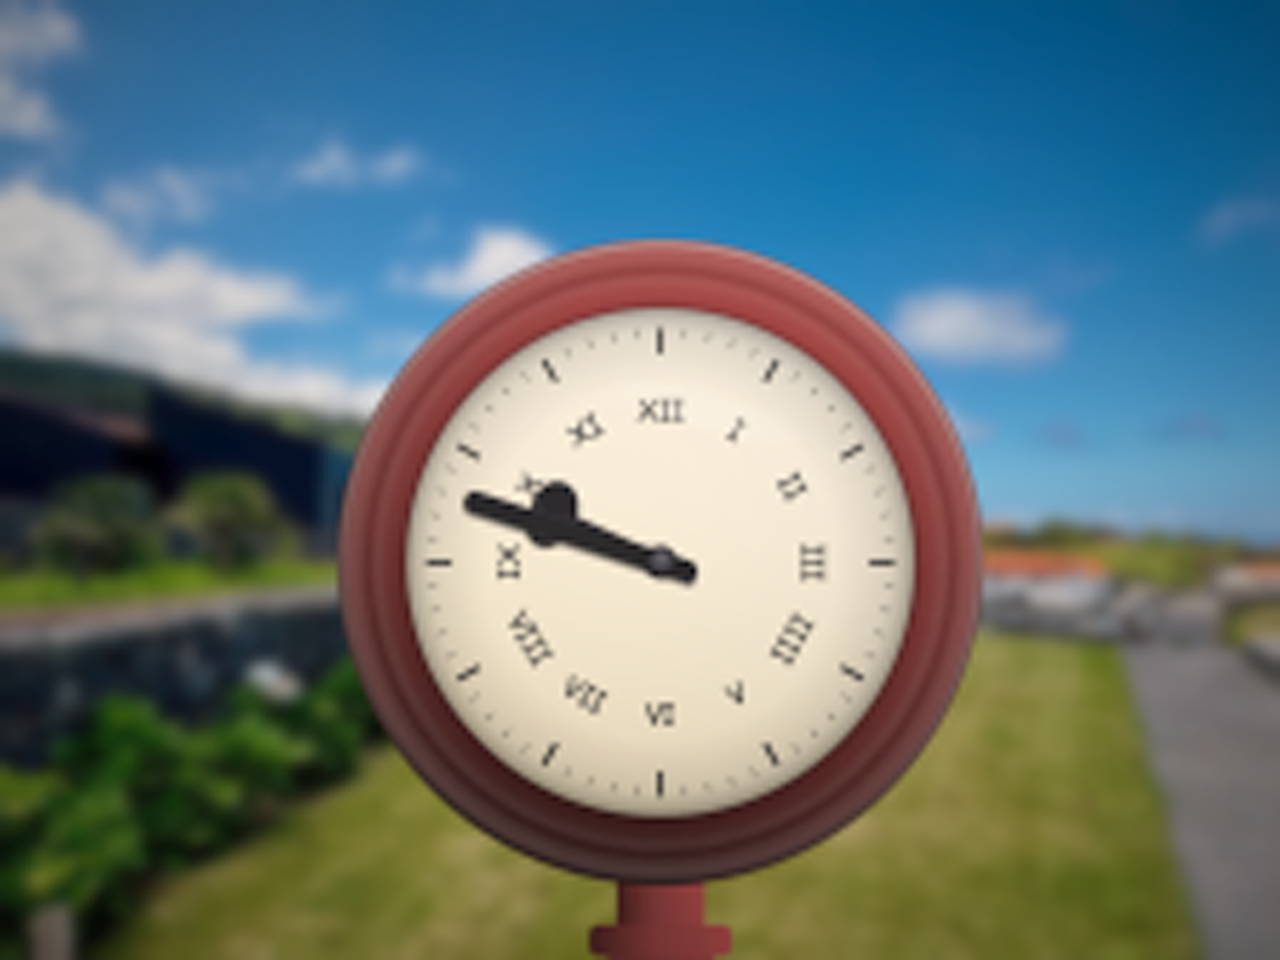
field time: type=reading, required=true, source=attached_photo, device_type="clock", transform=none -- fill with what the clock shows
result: 9:48
